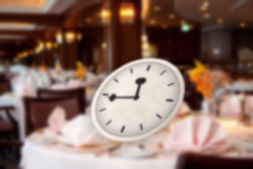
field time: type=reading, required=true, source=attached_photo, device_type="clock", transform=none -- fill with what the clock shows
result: 11:44
